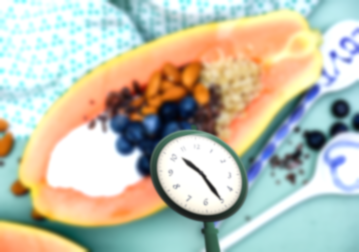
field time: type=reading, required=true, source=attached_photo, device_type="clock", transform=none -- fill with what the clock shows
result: 10:25
